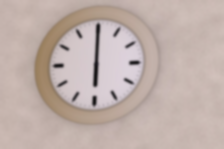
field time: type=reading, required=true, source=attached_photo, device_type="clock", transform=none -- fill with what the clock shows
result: 6:00
